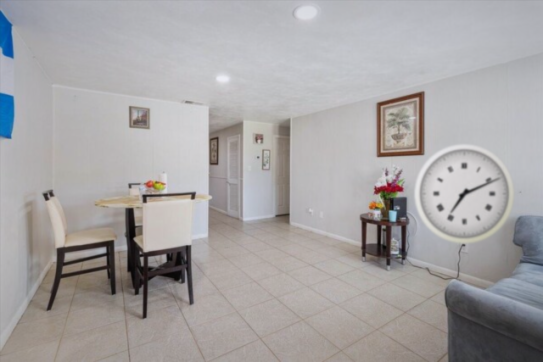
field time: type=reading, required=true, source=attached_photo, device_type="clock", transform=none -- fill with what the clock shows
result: 7:11
